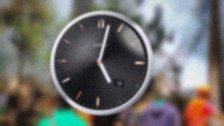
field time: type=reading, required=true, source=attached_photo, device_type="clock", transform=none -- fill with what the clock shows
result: 5:02
